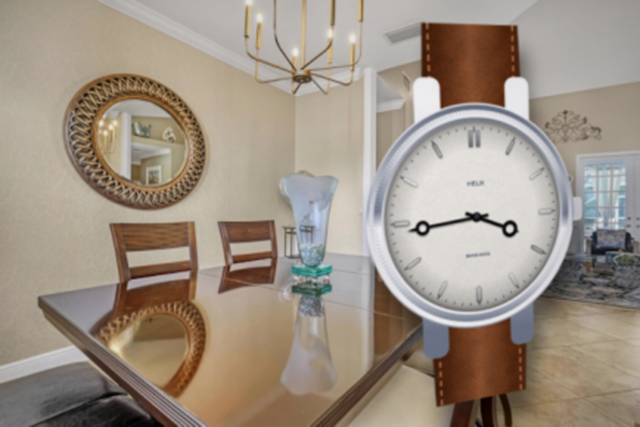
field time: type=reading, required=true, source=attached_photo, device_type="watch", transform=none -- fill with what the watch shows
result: 3:44
